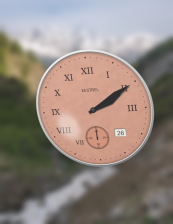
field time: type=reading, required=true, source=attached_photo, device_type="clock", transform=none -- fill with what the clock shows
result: 2:10
